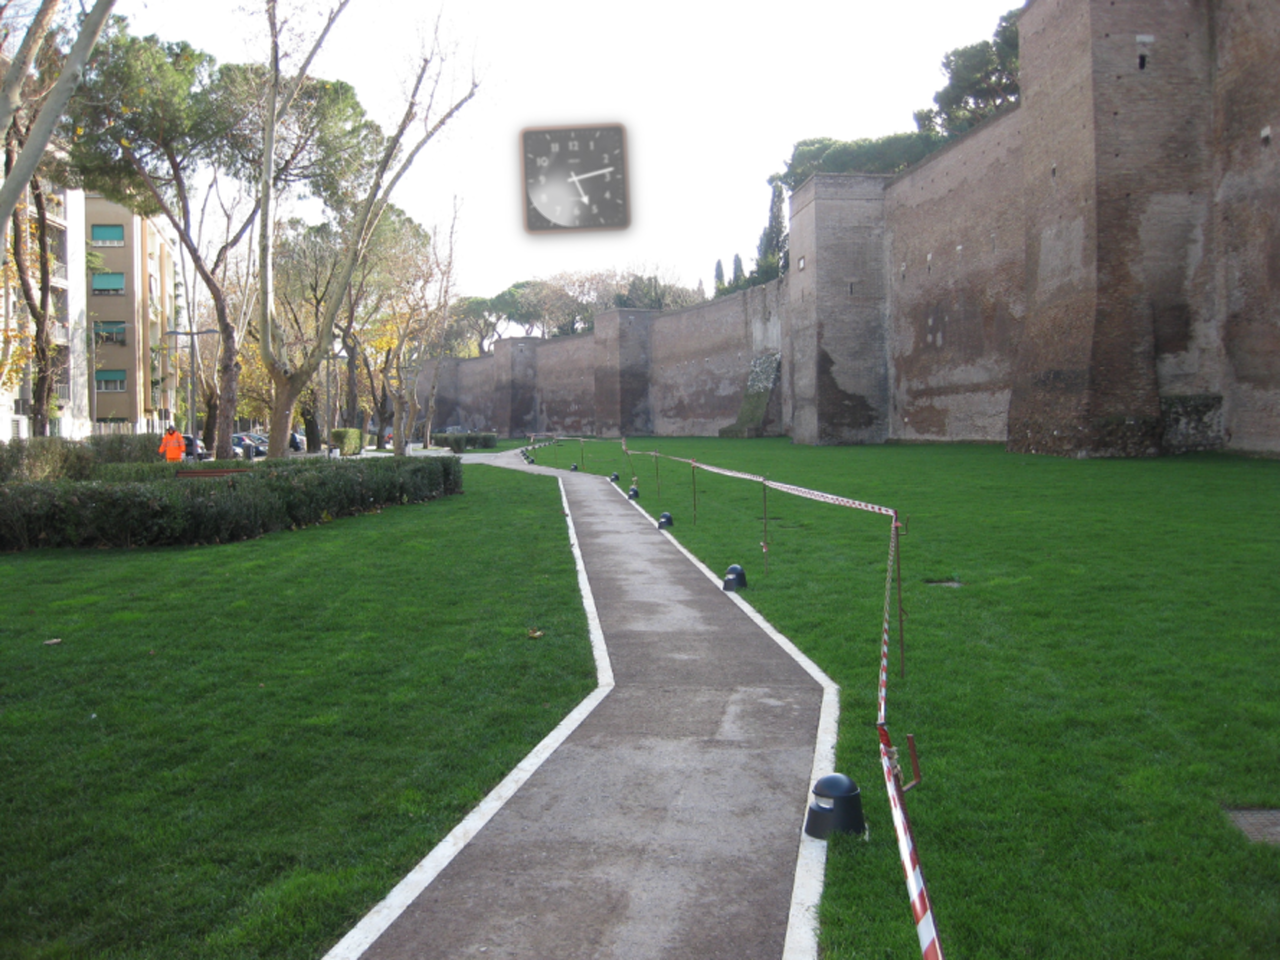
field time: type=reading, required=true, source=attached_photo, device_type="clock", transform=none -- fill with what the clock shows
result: 5:13
